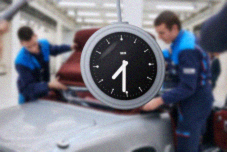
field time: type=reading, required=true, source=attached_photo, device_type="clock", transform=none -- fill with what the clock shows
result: 7:31
